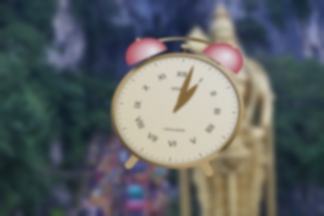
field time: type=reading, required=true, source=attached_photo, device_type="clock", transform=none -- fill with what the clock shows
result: 1:02
